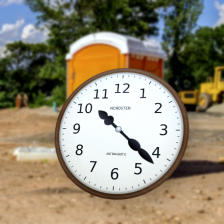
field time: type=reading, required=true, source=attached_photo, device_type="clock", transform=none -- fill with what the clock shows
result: 10:22
